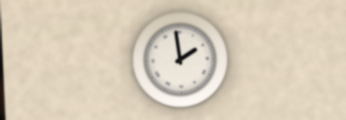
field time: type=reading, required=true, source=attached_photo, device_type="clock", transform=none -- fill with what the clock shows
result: 1:59
